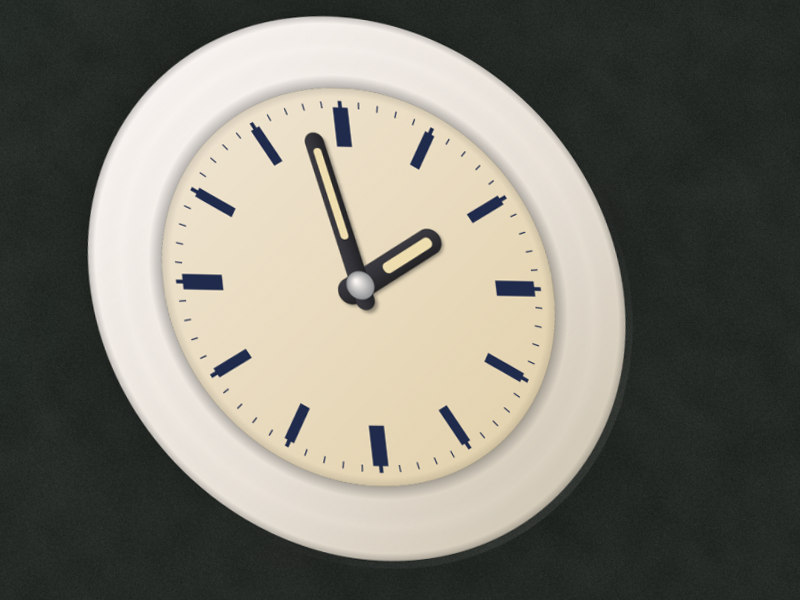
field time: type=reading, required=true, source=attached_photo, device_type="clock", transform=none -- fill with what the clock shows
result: 1:58
